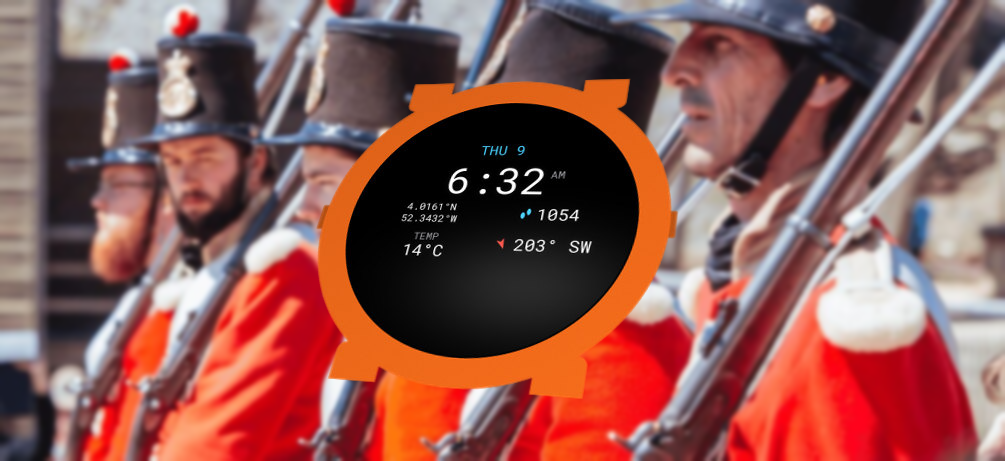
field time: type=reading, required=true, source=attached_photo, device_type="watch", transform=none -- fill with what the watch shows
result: 6:32
